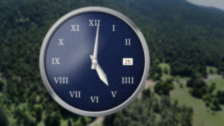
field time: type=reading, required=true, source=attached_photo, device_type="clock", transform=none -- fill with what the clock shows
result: 5:01
